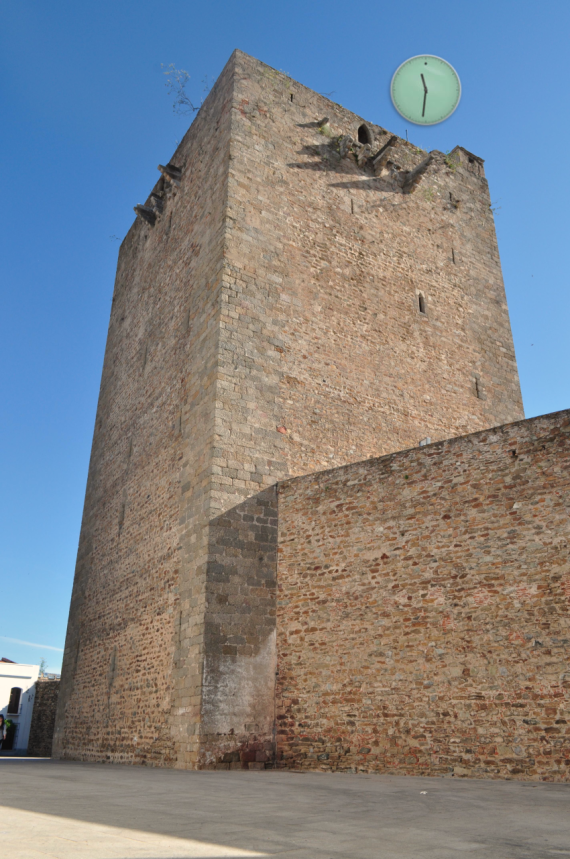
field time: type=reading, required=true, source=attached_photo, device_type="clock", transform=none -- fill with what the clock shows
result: 11:31
